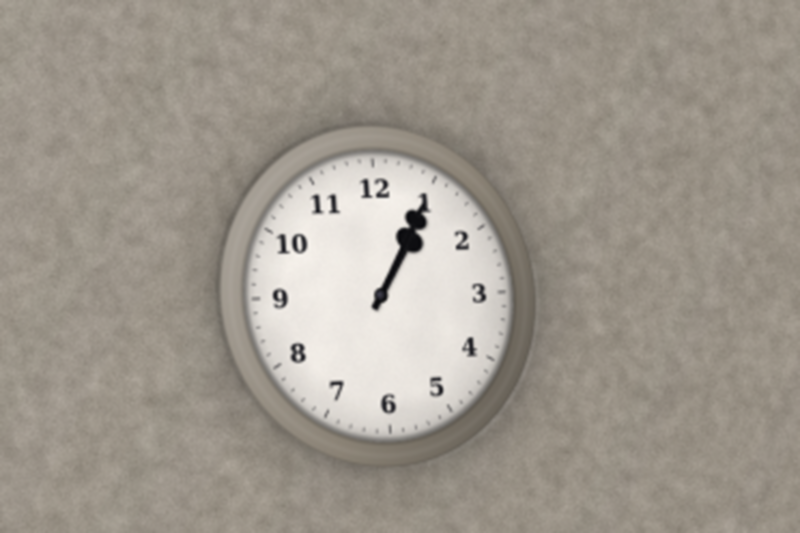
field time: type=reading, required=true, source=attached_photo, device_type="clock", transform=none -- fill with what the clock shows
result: 1:05
